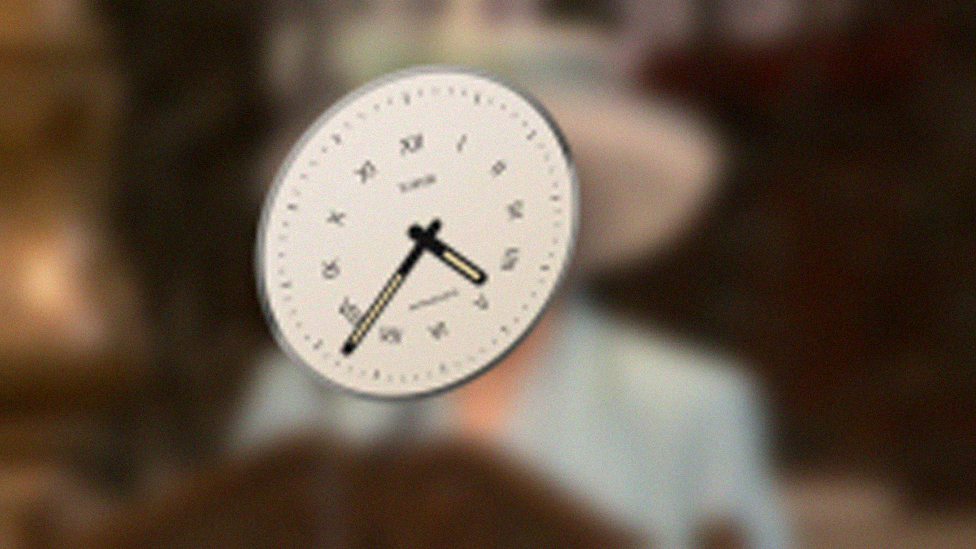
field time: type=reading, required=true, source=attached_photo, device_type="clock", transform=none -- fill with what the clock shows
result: 4:38
